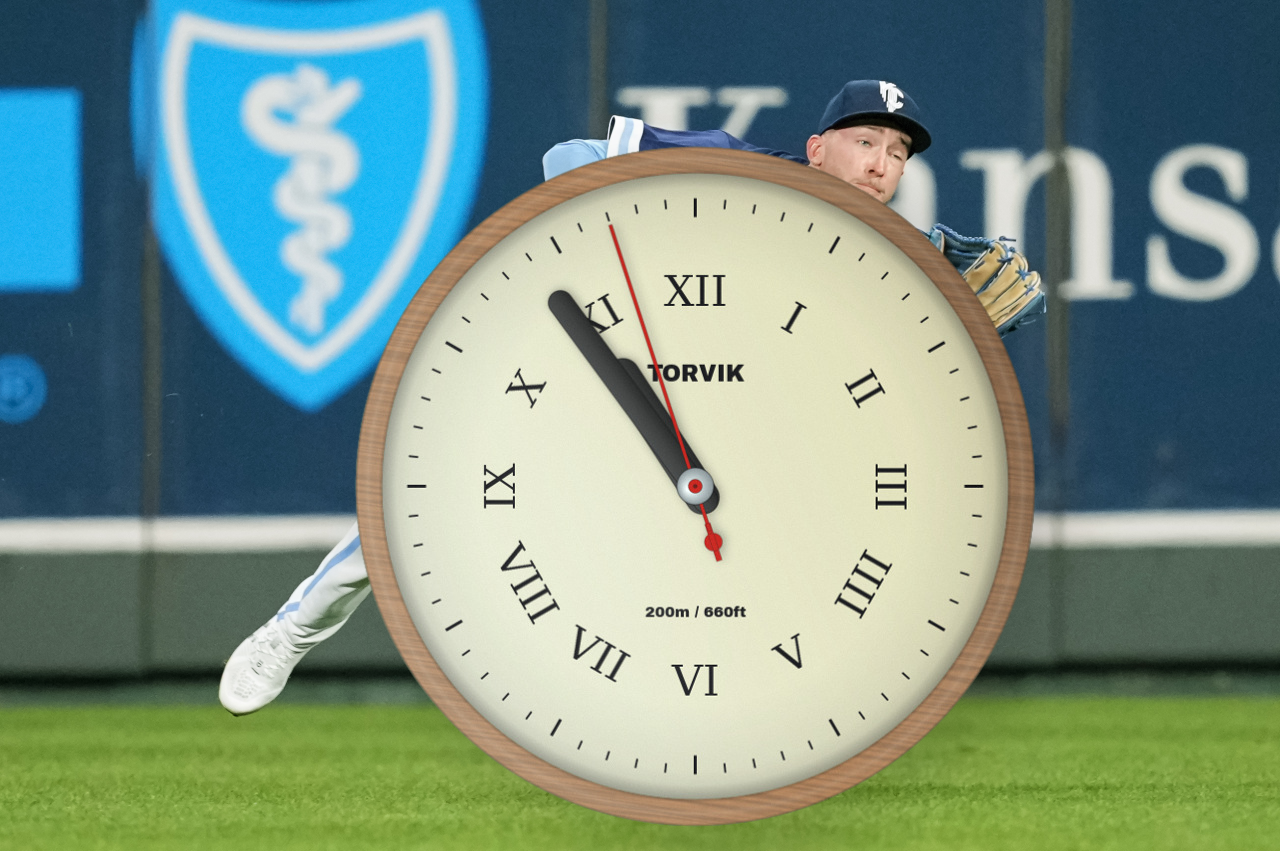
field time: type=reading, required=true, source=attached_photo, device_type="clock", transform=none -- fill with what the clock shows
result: 10:53:57
